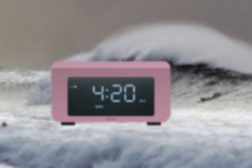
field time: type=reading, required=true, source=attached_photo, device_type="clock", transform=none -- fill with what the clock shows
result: 4:20
